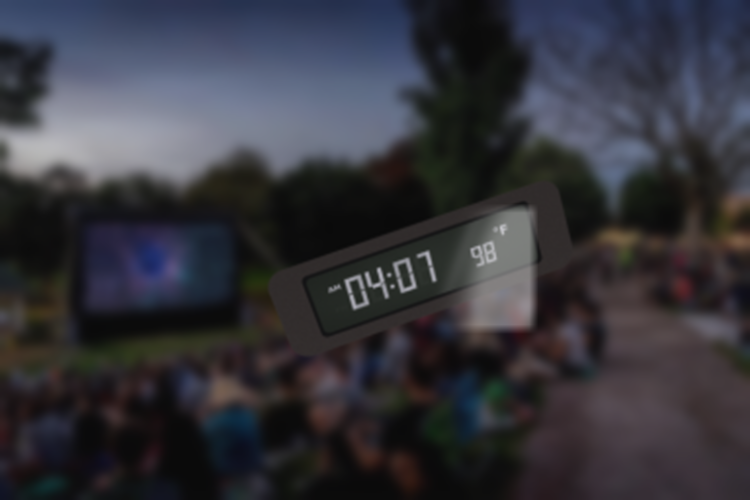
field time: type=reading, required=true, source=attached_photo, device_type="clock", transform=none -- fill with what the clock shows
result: 4:07
